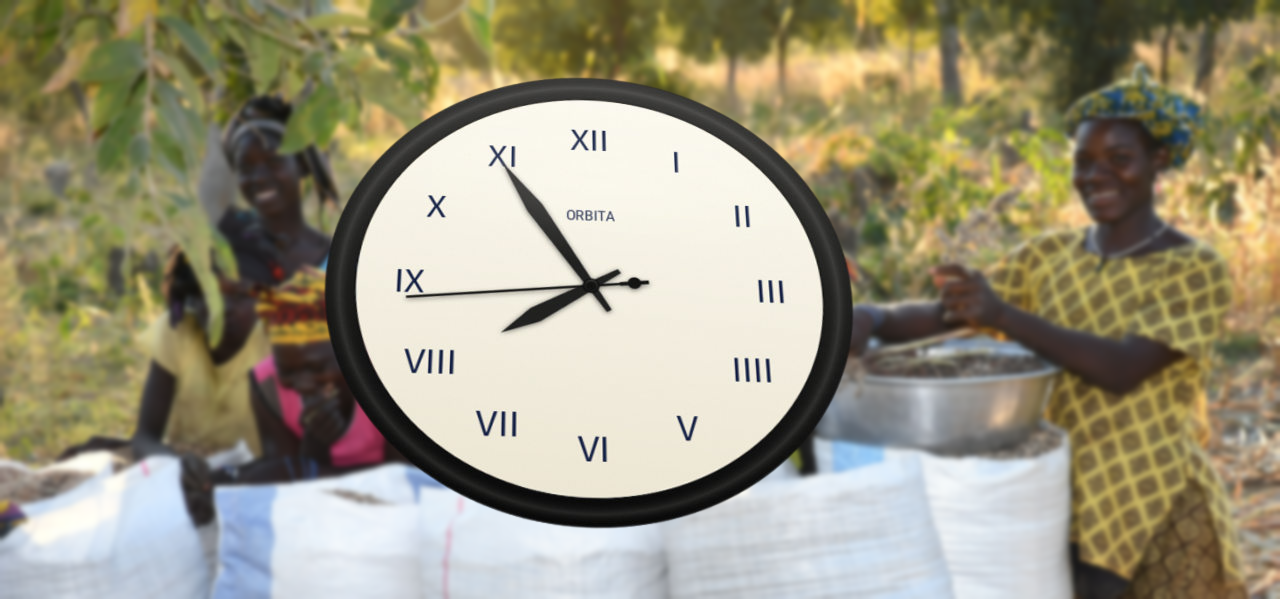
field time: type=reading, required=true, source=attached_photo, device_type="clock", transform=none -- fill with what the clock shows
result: 7:54:44
